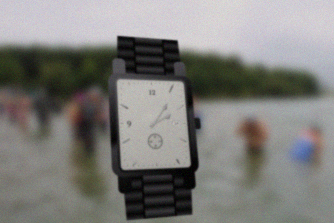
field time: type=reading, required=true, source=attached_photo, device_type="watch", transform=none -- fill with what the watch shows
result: 2:06
